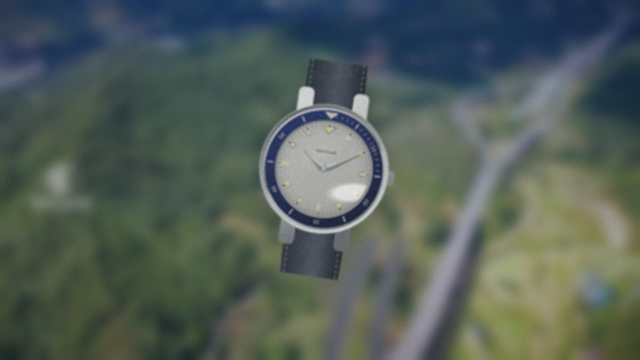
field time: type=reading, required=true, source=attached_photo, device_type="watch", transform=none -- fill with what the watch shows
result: 10:10
